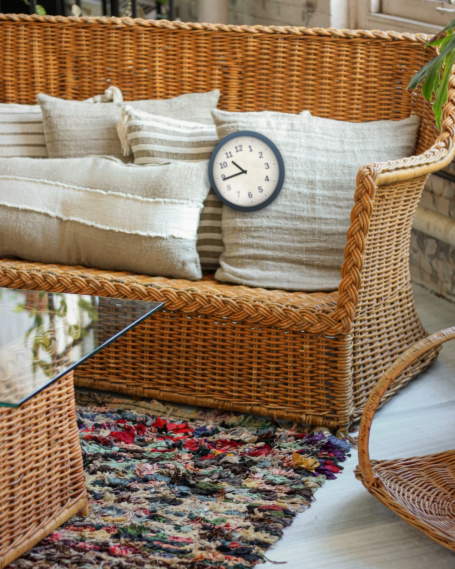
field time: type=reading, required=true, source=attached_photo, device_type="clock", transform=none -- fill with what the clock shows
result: 10:44
